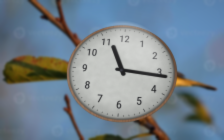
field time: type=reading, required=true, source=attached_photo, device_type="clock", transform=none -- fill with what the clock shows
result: 11:16
